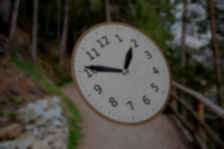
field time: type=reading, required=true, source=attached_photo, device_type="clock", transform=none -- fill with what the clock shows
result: 1:51
